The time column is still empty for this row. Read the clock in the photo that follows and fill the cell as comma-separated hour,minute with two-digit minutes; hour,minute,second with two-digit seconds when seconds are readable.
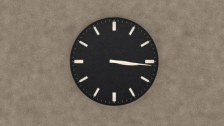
3,16
